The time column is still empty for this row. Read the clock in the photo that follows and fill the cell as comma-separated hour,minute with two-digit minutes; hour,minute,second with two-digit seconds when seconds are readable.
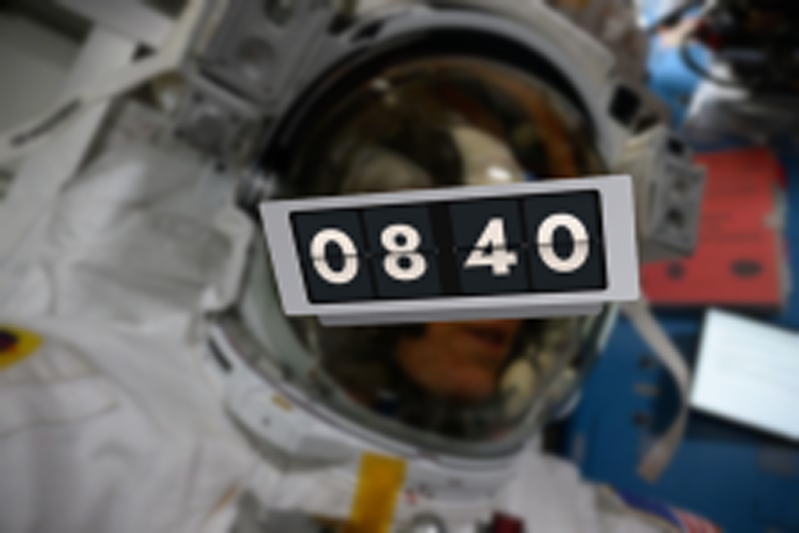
8,40
